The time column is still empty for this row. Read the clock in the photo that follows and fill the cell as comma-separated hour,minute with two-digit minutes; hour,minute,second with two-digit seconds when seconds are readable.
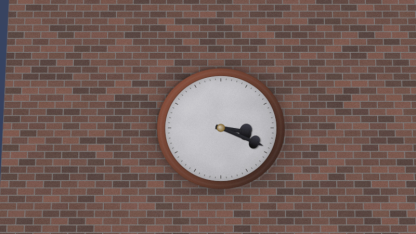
3,19
